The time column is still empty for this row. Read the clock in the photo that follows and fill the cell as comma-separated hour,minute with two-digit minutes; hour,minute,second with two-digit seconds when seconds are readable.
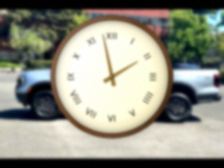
1,58
